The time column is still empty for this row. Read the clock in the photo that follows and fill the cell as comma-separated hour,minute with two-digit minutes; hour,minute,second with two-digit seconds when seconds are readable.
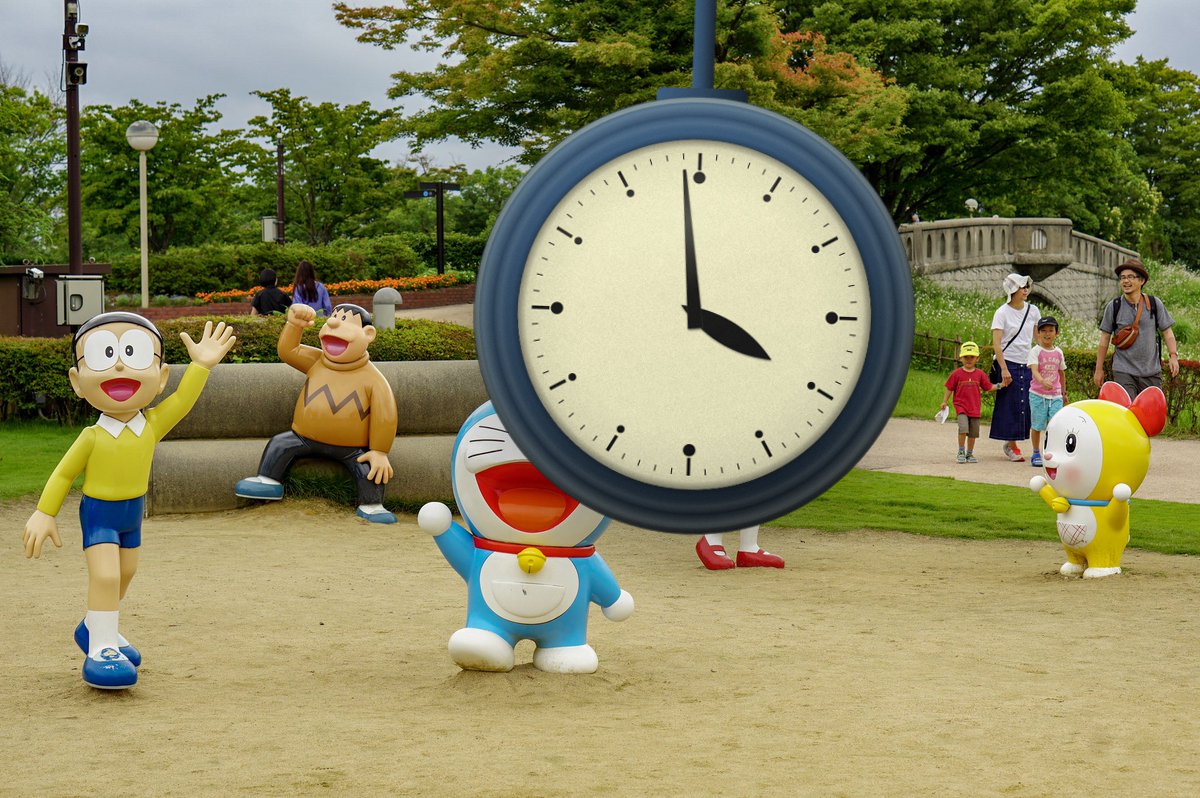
3,59
